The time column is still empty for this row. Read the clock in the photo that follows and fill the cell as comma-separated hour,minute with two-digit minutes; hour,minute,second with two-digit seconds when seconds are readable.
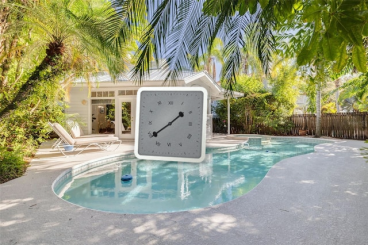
1,39
